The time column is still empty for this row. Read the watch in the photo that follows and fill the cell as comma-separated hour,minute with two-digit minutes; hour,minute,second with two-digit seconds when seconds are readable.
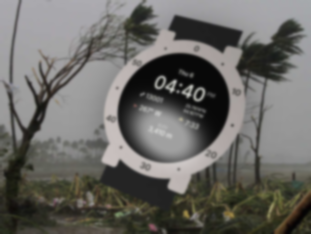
4,40
